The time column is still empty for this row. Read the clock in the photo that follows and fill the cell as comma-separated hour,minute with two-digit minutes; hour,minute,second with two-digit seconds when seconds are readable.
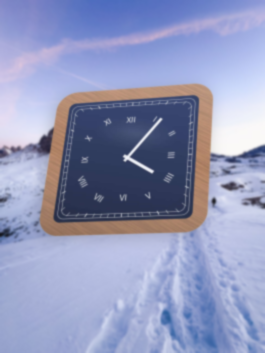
4,06
